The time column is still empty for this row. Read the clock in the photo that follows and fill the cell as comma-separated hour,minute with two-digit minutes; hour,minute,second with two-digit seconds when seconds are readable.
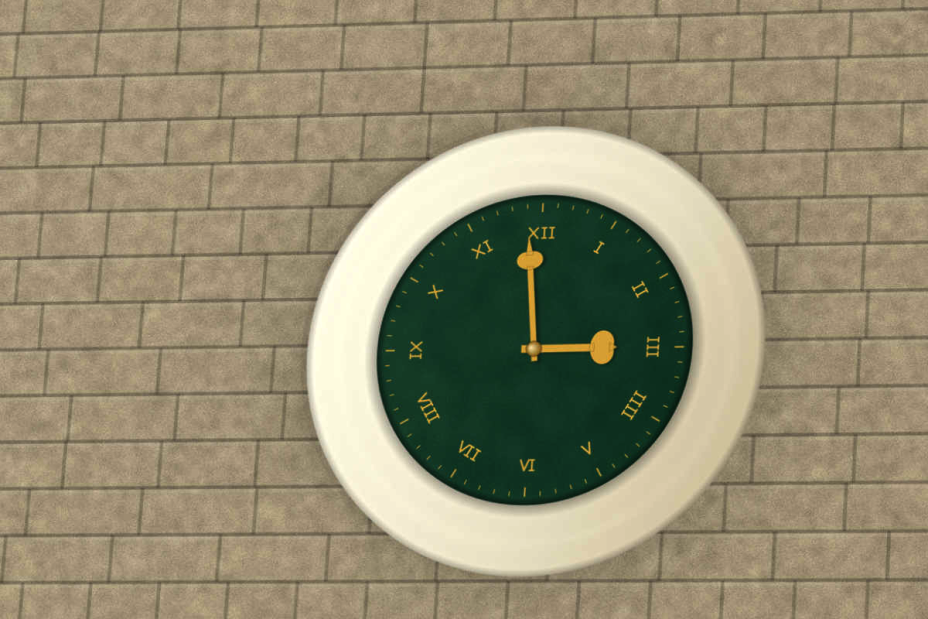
2,59
